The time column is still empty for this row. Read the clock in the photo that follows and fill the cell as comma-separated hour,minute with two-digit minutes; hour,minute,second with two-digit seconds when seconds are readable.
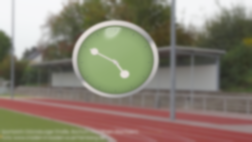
4,50
